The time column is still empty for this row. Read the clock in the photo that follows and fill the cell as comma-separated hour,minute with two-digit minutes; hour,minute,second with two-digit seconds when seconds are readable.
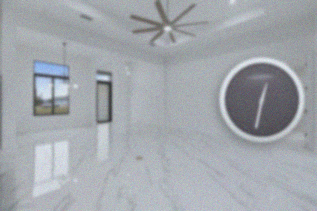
12,32
